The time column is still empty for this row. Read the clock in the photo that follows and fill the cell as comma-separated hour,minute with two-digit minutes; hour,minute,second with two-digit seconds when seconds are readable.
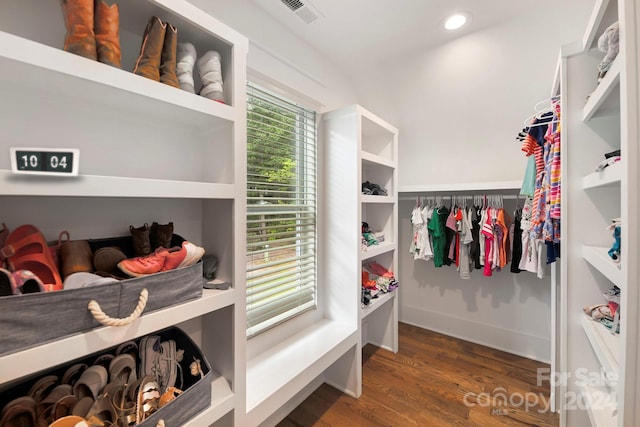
10,04
